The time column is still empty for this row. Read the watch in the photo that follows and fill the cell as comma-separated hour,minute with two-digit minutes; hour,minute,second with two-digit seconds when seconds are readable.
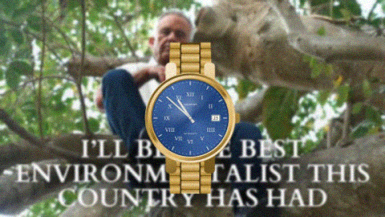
10,52
